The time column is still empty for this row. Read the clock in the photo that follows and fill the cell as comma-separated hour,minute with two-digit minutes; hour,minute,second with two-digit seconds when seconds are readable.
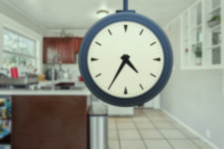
4,35
